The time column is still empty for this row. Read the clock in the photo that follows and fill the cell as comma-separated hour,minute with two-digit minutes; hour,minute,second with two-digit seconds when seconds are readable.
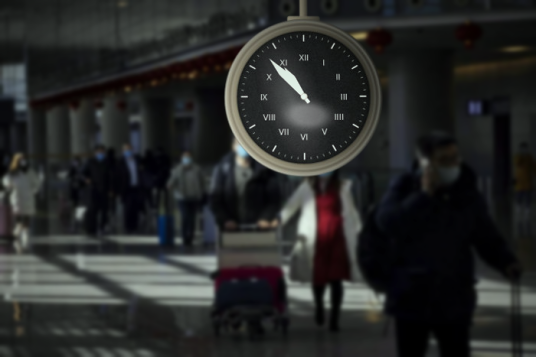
10,53
